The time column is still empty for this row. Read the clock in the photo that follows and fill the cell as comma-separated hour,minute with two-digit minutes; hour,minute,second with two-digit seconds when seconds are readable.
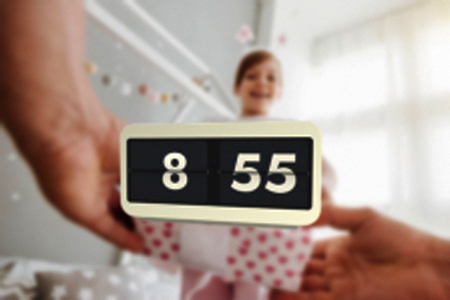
8,55
